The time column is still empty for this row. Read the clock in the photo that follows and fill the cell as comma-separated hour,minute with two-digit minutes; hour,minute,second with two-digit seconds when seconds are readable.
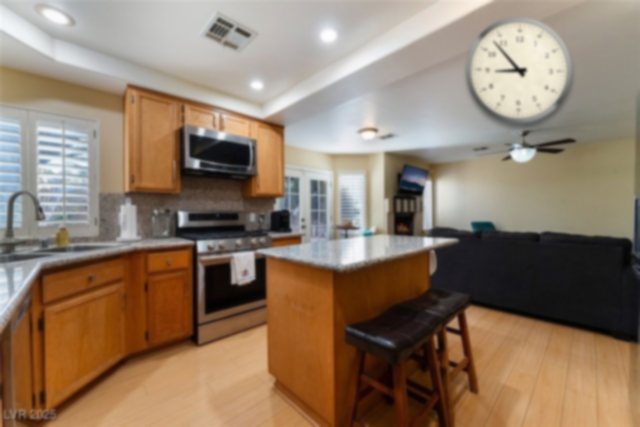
8,53
